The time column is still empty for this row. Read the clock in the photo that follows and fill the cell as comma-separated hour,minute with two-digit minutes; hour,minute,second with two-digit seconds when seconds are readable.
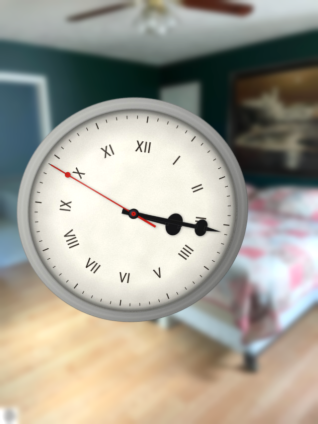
3,15,49
